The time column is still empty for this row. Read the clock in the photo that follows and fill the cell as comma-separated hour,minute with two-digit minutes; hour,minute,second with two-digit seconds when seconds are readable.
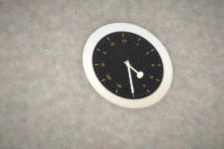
4,30
